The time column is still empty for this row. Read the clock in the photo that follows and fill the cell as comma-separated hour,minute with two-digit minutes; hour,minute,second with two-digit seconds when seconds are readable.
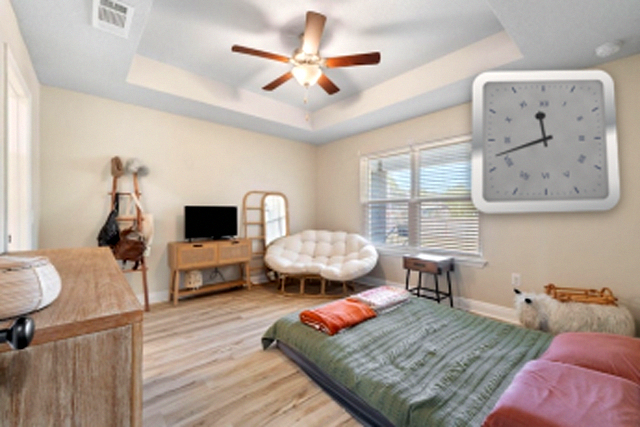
11,42
